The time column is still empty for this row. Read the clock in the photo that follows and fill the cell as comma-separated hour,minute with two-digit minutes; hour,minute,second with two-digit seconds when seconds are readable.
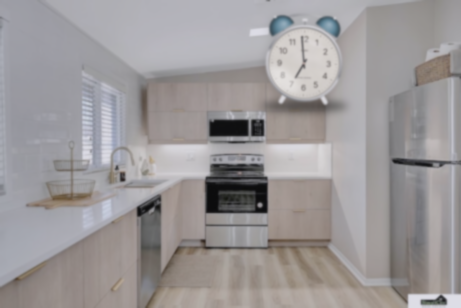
6,59
